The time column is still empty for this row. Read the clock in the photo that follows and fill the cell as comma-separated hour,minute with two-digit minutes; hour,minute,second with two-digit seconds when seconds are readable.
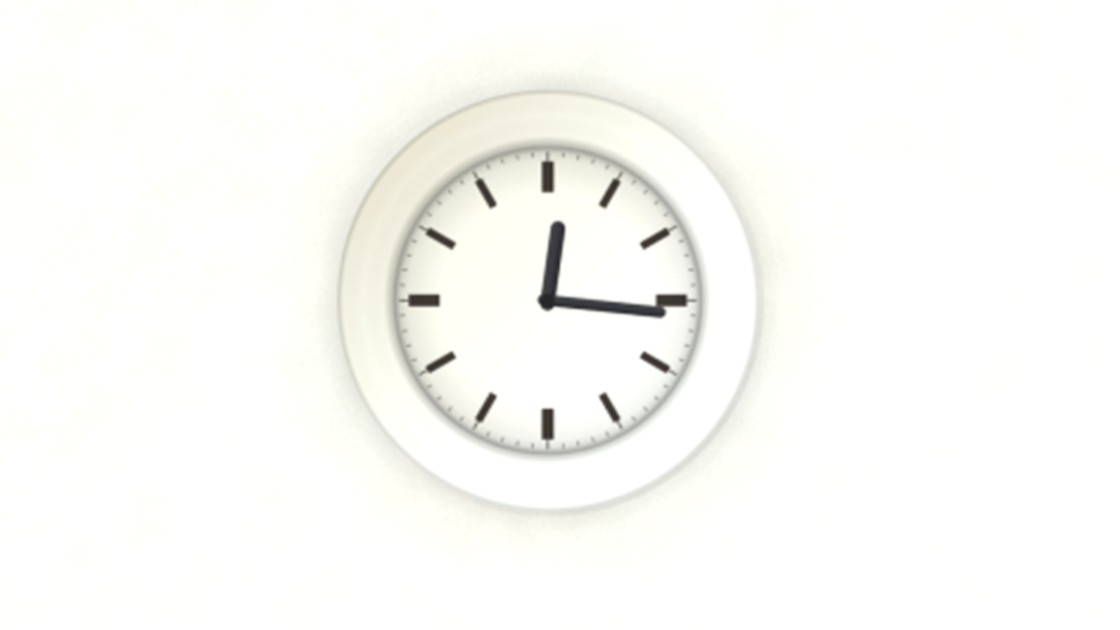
12,16
